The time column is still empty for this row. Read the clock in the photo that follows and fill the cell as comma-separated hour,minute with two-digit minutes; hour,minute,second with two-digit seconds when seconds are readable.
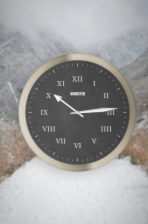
10,14
